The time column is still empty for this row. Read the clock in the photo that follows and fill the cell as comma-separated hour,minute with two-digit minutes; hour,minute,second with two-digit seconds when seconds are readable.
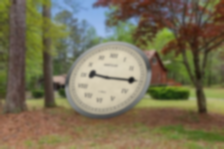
9,15
